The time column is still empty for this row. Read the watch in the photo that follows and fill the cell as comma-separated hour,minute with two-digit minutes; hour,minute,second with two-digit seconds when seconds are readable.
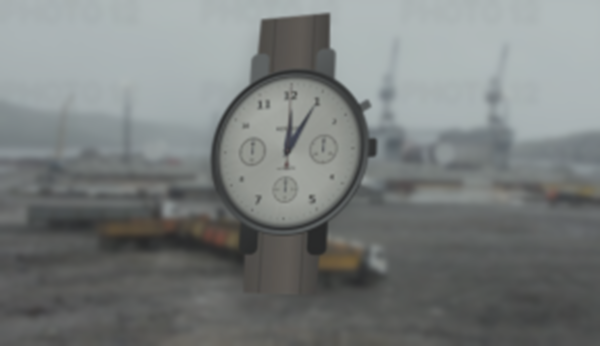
12,05
